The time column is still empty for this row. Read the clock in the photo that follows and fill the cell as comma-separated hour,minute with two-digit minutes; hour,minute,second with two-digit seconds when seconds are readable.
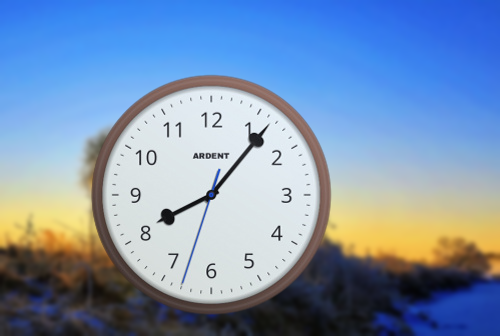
8,06,33
